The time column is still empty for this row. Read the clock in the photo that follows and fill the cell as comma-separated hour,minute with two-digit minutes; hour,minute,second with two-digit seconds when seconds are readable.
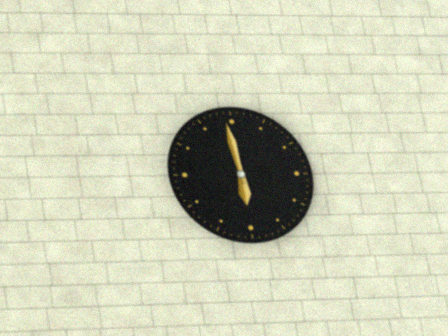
5,59
